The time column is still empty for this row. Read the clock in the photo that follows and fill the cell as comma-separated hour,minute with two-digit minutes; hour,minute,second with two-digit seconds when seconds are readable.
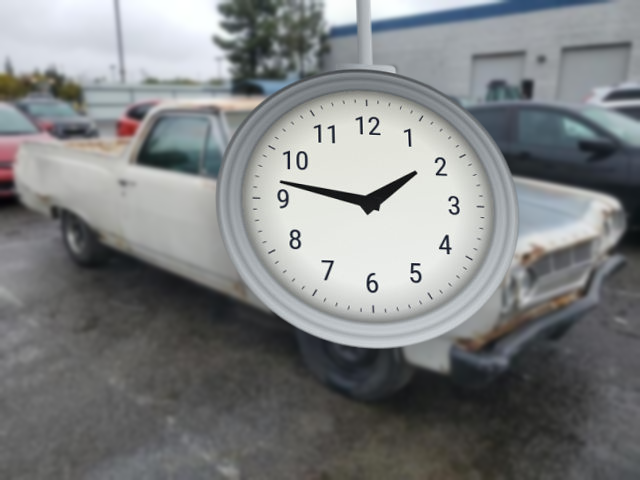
1,47
